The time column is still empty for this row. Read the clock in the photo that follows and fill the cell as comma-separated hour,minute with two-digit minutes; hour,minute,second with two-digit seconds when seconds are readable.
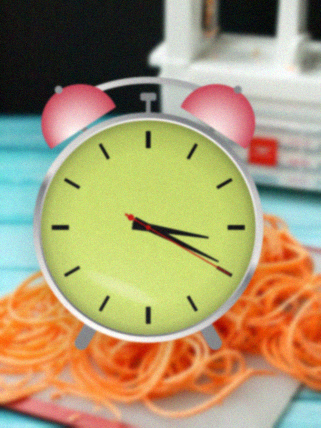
3,19,20
